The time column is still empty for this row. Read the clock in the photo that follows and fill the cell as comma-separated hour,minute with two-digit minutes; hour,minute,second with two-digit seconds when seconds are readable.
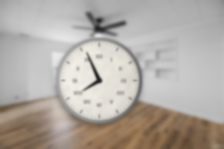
7,56
